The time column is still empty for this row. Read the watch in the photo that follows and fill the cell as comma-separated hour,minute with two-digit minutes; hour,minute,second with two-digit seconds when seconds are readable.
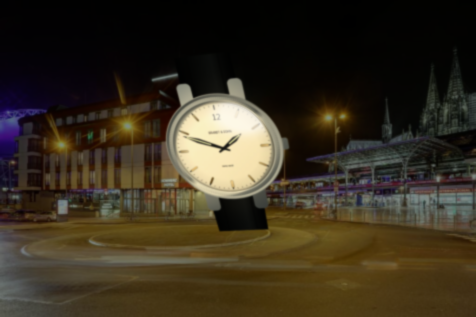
1,49
